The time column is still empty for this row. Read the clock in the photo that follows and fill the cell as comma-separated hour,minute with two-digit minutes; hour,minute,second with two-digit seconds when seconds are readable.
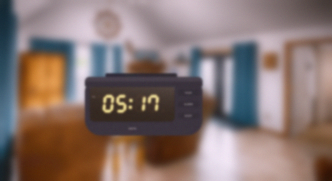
5,17
